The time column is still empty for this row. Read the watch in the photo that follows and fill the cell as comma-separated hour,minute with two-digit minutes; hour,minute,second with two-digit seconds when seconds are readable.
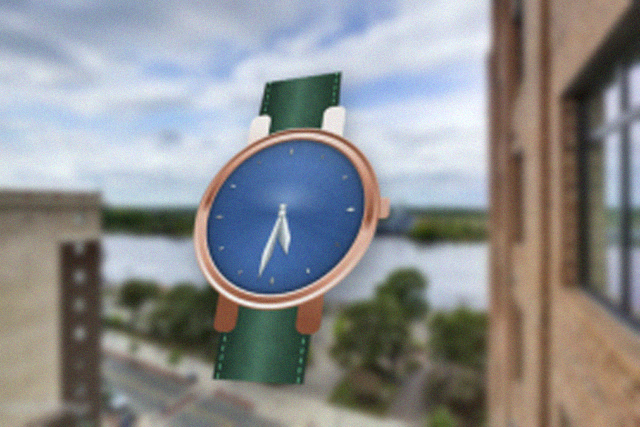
5,32
